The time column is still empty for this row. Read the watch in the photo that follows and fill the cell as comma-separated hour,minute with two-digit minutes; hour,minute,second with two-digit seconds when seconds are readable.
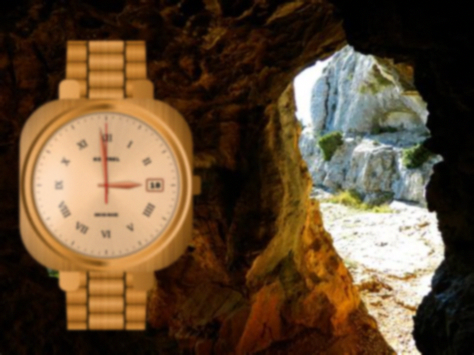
2,59,00
